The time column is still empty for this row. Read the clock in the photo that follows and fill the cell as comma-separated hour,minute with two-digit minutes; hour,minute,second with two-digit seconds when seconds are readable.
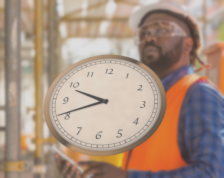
9,41
